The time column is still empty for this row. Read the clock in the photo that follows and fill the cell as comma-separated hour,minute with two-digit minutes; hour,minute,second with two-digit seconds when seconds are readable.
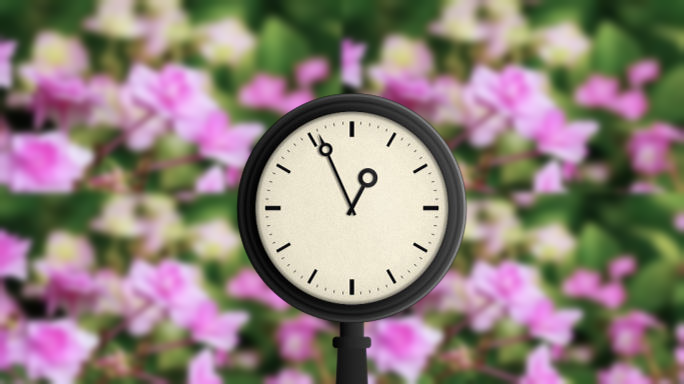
12,56
